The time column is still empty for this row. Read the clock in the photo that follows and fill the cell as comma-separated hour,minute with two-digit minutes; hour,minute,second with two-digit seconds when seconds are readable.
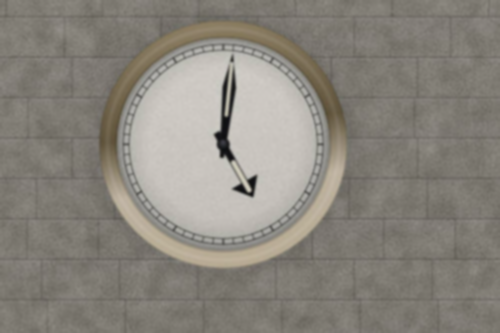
5,01
